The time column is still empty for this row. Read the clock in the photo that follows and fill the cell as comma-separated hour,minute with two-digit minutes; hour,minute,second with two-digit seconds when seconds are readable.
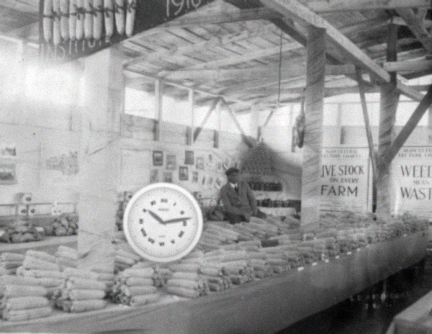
10,13
